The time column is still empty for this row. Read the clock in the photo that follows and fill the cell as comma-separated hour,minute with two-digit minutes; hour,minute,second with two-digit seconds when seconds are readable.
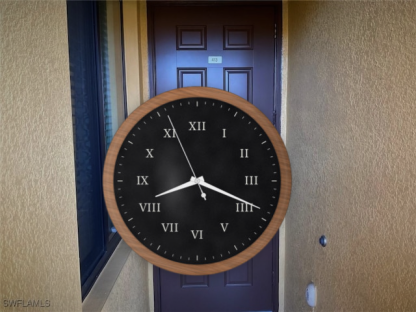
8,18,56
